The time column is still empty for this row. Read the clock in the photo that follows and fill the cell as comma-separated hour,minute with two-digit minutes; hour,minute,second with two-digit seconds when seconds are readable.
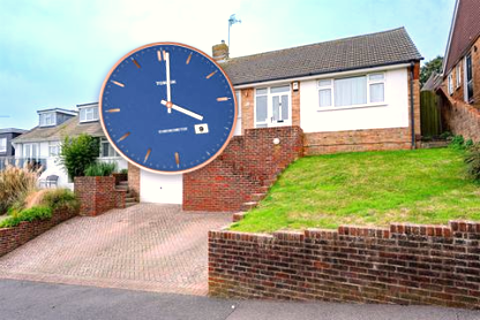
4,01
